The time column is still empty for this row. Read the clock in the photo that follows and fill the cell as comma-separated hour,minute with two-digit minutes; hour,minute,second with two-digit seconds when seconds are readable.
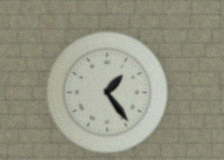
1,24
